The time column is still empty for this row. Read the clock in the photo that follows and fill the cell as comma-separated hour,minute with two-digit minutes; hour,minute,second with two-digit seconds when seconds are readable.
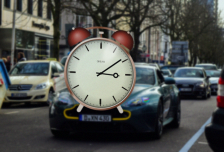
3,09
